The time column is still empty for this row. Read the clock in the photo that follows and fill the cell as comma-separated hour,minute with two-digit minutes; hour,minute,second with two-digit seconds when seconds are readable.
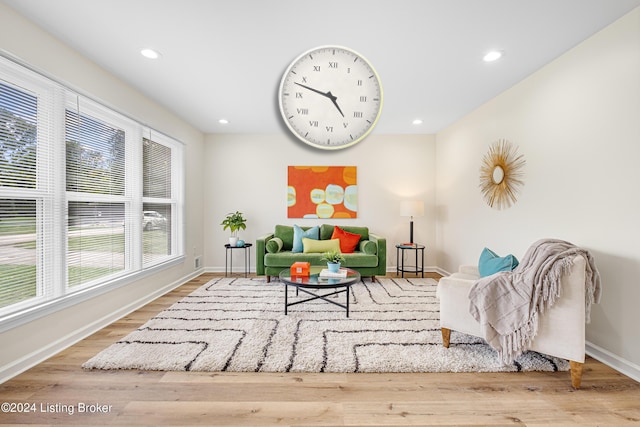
4,48
